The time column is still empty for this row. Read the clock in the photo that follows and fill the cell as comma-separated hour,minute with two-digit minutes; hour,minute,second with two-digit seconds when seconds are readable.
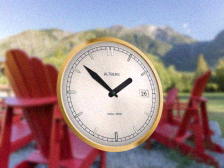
1,52
